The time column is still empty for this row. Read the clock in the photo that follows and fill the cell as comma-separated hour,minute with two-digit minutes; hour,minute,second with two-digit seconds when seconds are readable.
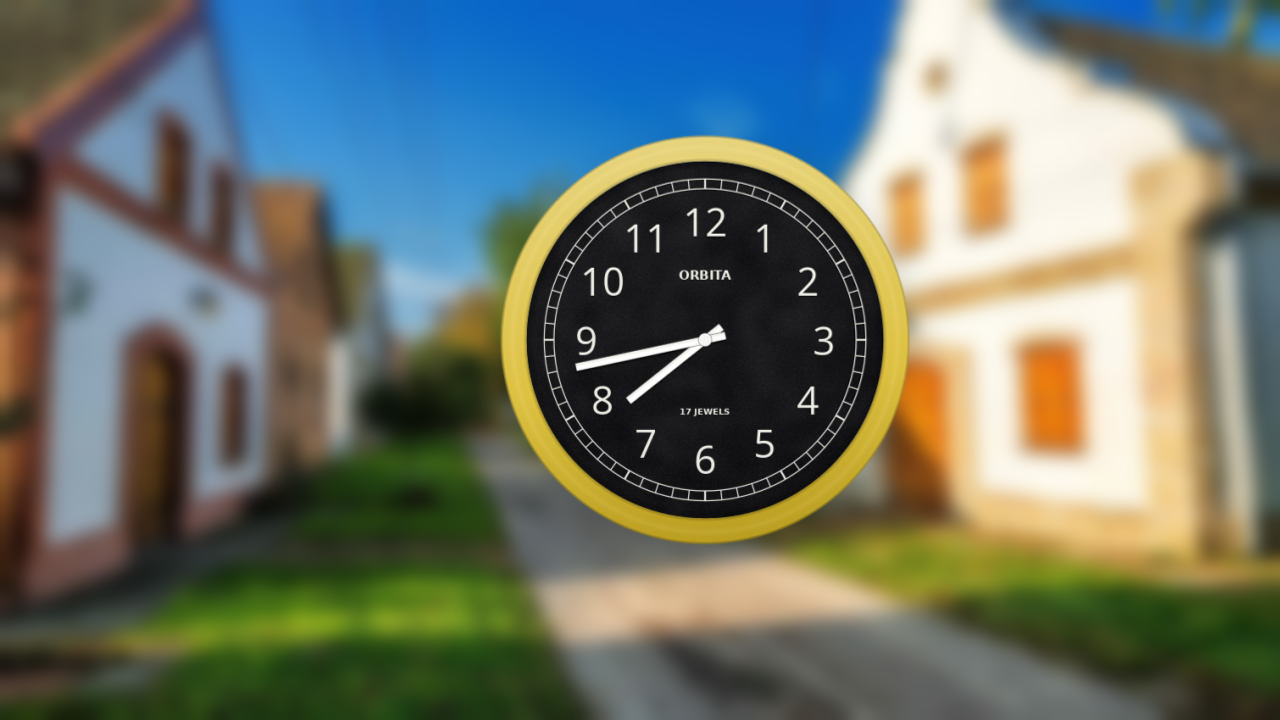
7,43
